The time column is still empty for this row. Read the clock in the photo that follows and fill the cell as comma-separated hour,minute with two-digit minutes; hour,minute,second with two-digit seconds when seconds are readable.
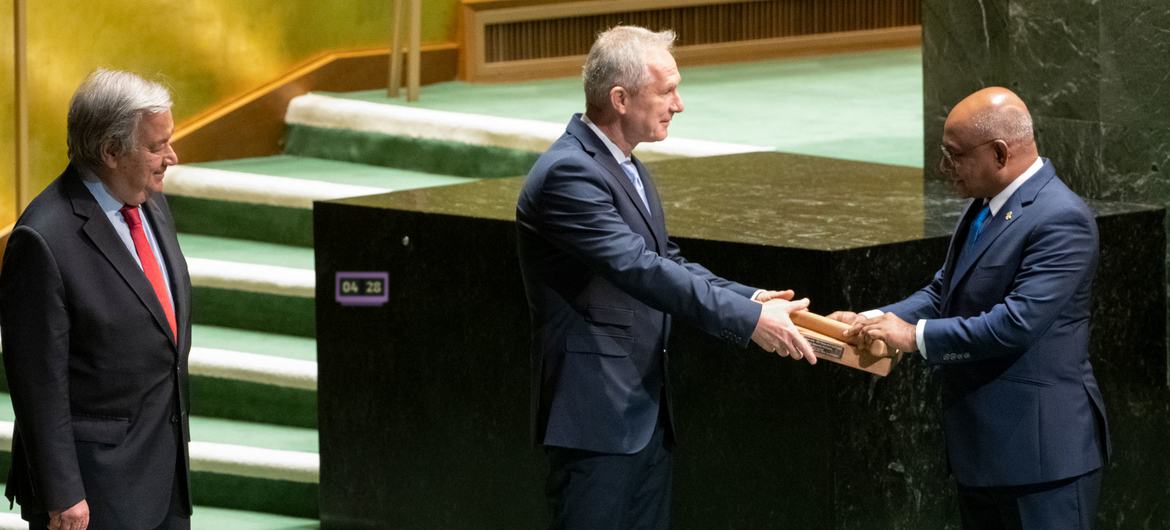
4,28
